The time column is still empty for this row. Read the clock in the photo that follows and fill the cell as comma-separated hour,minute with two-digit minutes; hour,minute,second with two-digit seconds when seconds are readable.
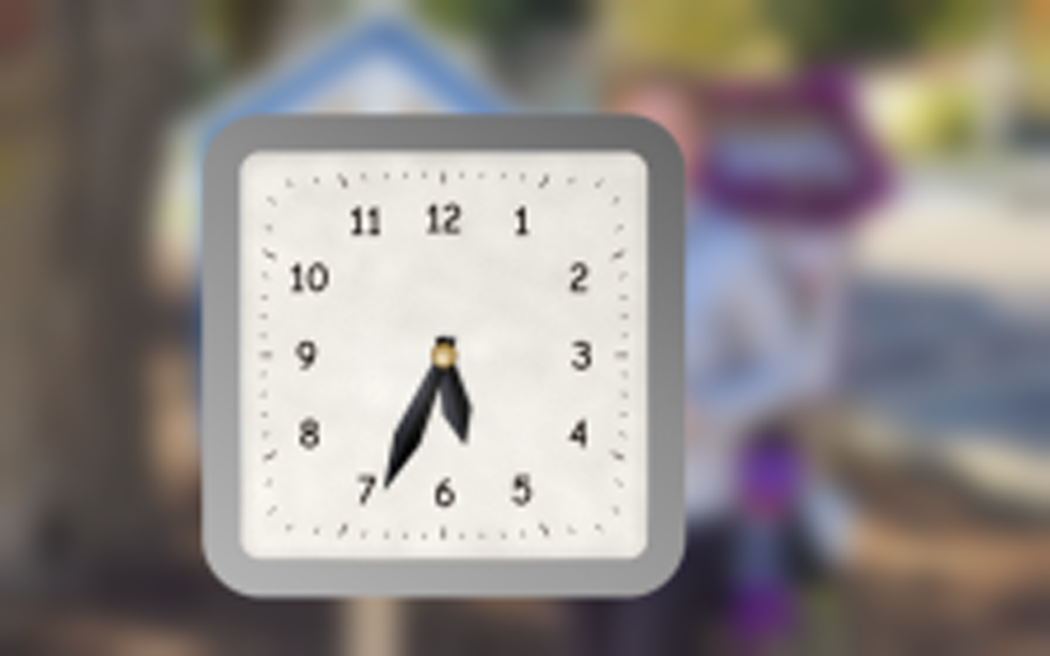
5,34
